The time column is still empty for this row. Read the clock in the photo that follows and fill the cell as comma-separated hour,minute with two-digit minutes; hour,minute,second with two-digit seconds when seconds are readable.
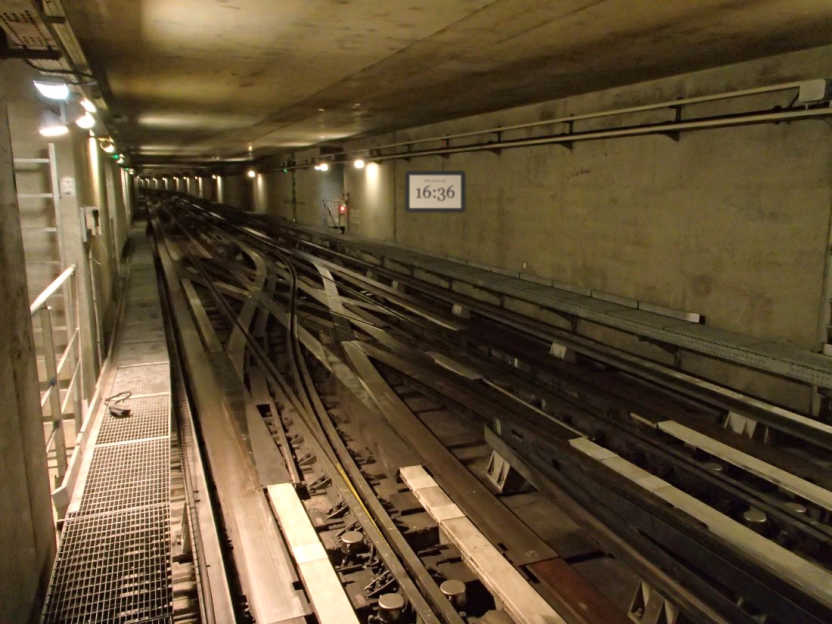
16,36
